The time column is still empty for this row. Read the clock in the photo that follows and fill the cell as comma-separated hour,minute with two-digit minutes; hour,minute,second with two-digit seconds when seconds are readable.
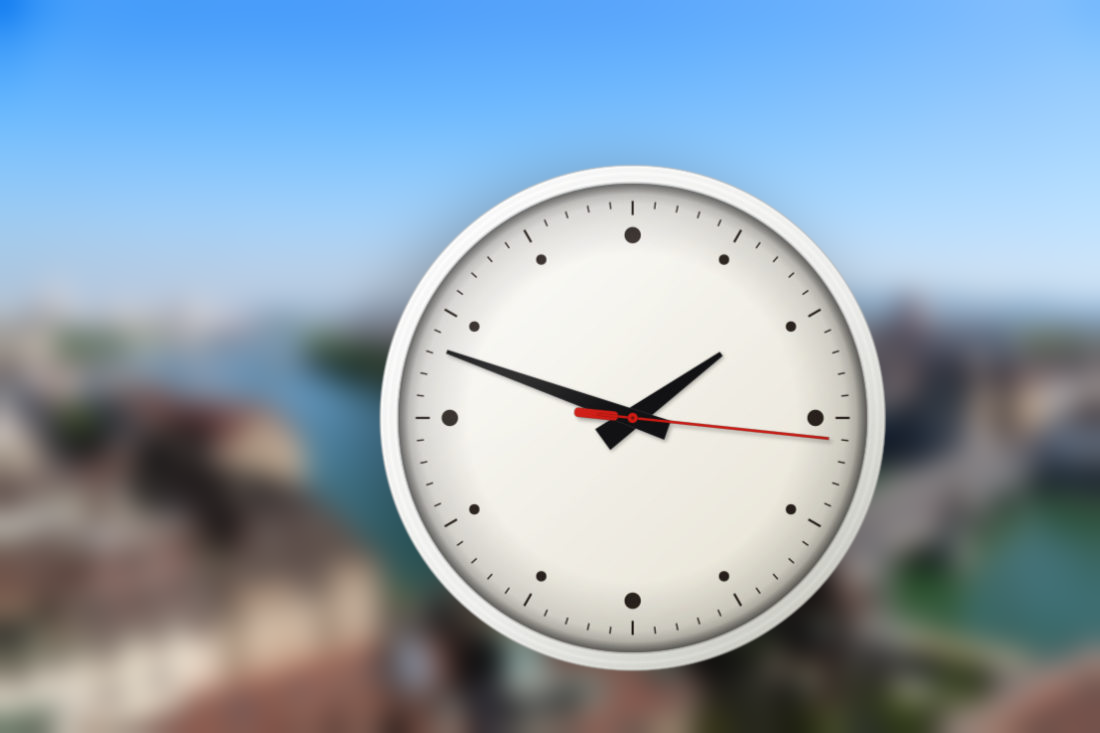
1,48,16
